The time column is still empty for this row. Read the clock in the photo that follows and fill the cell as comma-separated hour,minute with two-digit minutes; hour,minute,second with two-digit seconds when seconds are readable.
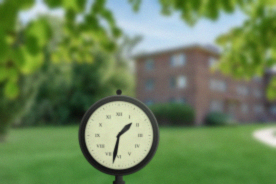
1,32
